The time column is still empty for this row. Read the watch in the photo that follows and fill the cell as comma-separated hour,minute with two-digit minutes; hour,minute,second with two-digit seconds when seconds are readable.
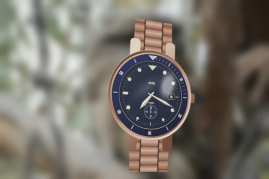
7,19
